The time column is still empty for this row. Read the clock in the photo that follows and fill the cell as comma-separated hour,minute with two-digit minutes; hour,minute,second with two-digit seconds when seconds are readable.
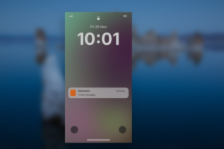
10,01
